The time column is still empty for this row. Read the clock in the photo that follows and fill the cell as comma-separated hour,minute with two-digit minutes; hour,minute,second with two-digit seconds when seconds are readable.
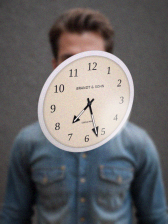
7,27
